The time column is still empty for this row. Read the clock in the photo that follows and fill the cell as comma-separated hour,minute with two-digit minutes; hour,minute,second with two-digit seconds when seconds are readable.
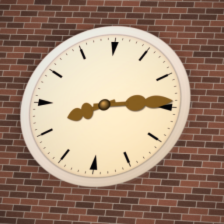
8,14
